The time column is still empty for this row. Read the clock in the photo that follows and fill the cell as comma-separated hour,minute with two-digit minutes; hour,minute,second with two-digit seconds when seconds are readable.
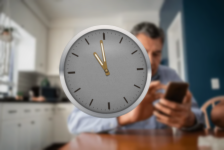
10,59
